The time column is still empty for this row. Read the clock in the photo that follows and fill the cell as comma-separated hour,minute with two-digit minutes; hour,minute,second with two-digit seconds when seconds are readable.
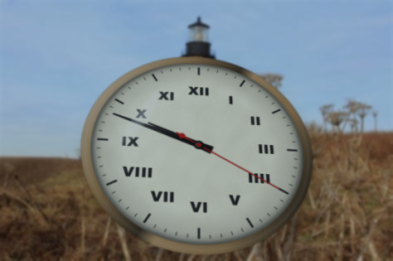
9,48,20
